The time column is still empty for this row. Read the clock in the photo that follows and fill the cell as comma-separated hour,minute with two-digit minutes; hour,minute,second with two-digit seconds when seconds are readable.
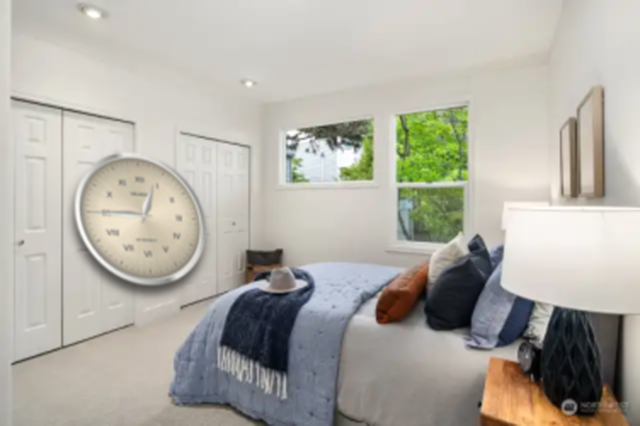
12,45
